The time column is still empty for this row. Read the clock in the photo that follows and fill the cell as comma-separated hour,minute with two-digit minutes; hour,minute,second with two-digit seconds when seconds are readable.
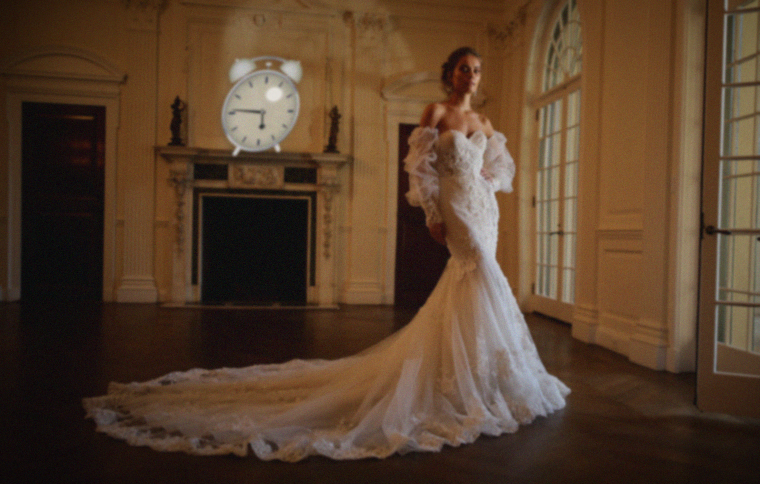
5,46
